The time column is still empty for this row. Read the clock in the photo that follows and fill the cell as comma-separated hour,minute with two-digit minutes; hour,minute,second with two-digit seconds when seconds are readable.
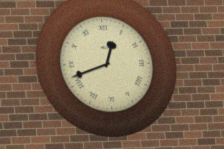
12,42
